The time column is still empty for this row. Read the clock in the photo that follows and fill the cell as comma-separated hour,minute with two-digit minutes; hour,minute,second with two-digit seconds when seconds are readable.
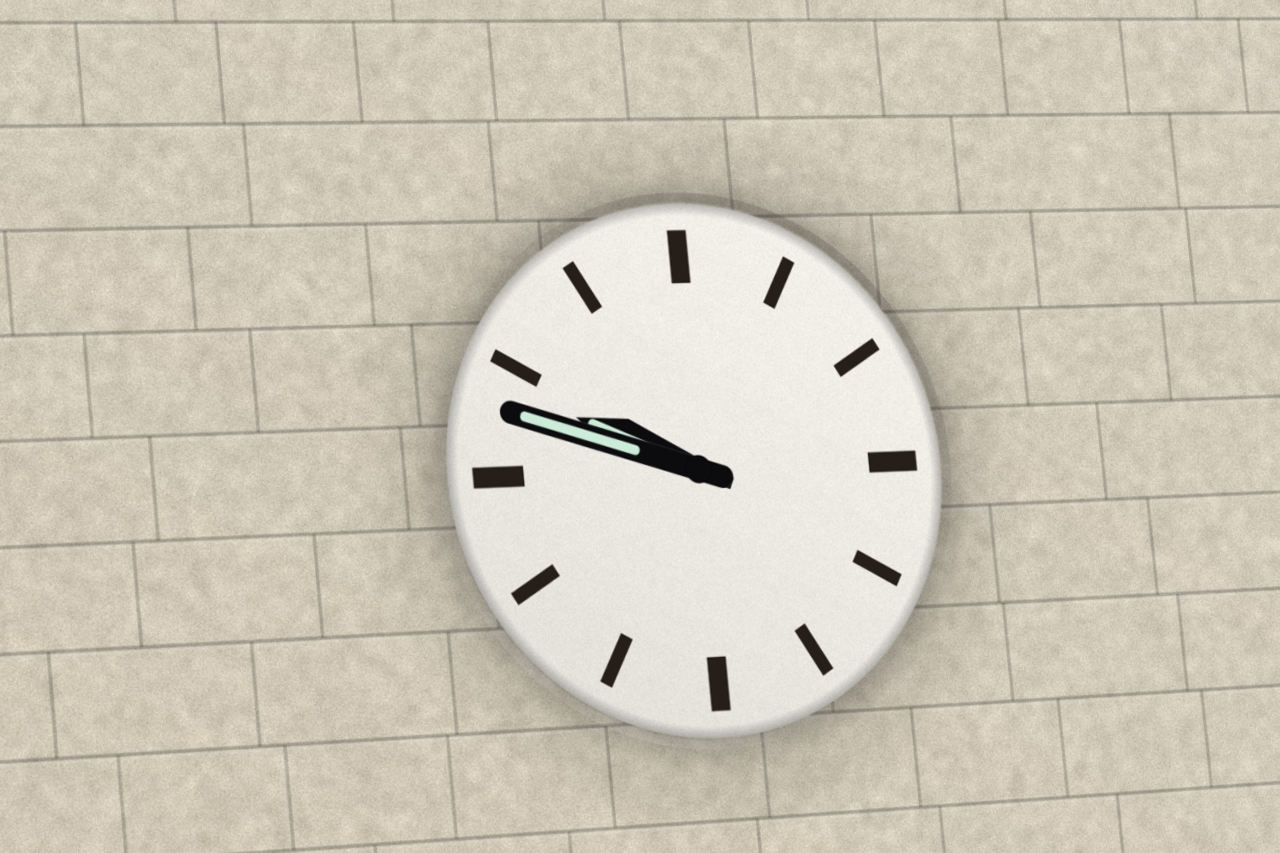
9,48
